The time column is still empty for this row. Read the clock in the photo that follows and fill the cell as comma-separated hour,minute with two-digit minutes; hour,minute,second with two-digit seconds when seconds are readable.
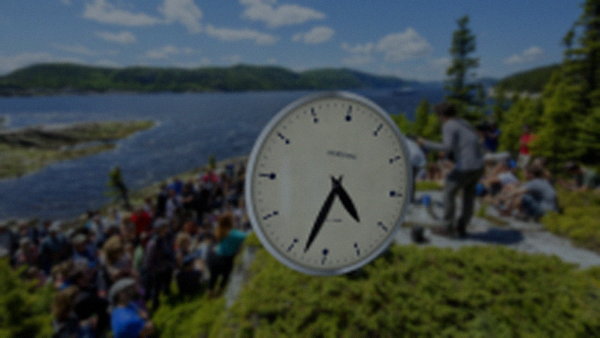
4,33
